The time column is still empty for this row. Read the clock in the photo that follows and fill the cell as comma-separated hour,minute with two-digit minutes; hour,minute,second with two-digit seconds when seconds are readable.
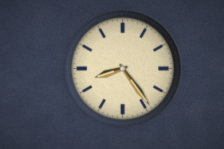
8,24
